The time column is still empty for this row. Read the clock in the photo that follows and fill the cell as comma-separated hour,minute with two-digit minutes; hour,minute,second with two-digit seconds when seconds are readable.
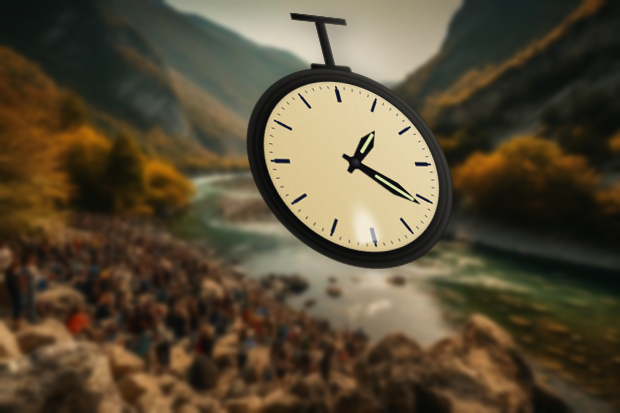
1,21
